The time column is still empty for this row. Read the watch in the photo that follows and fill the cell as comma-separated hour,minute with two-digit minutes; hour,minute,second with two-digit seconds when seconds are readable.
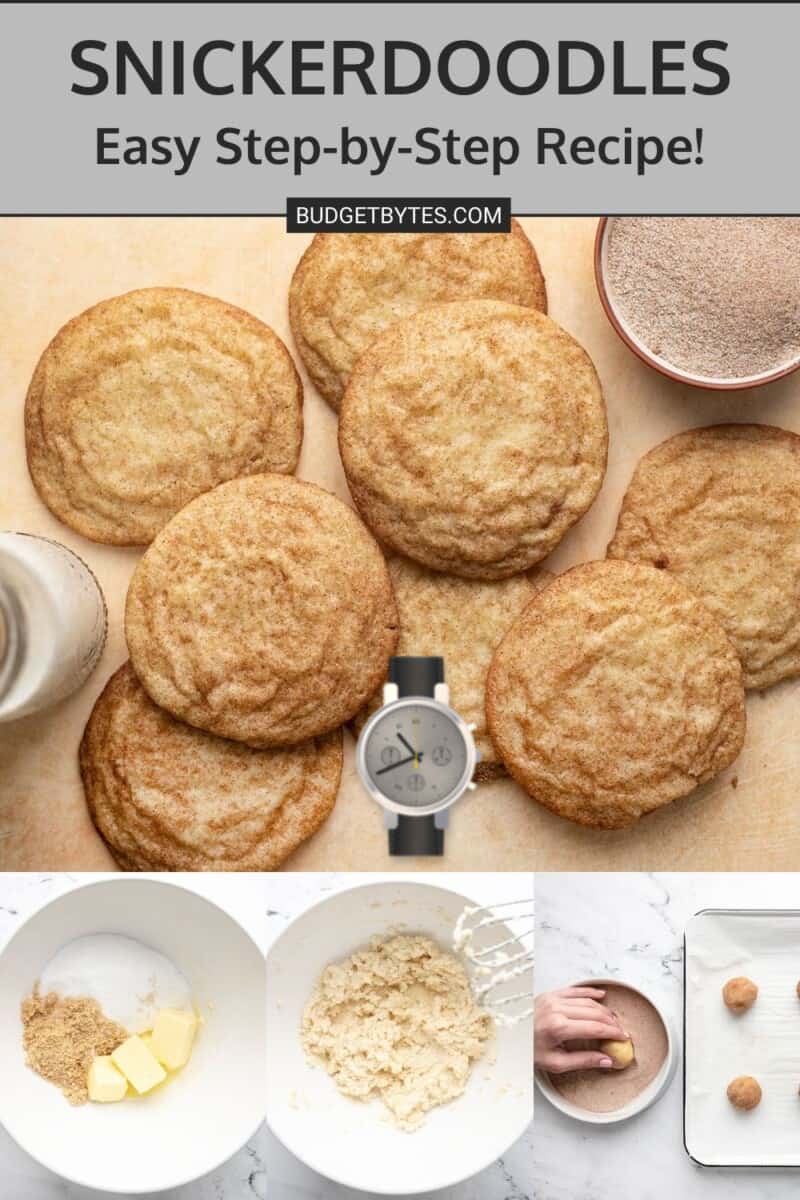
10,41
